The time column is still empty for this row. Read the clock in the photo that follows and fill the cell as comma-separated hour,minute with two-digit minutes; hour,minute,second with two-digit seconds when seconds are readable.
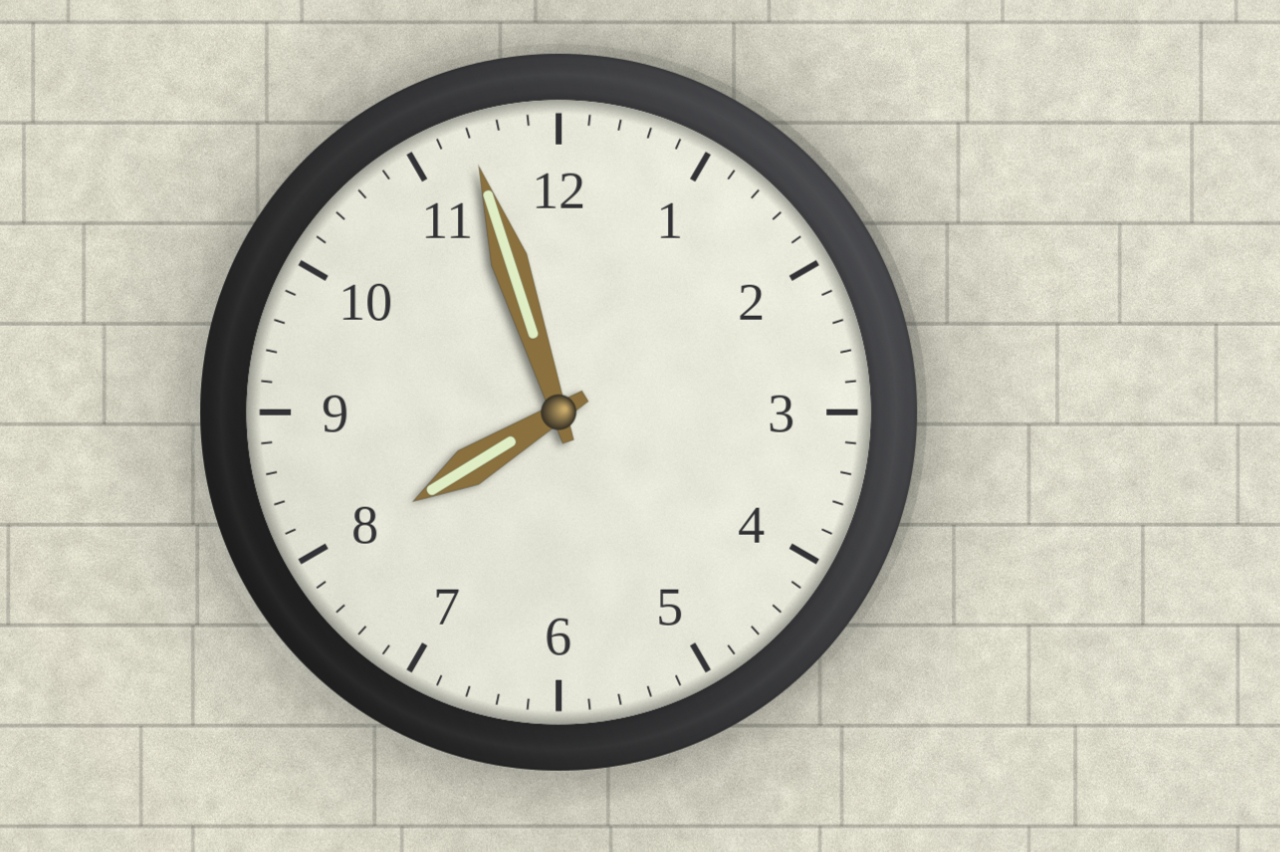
7,57
